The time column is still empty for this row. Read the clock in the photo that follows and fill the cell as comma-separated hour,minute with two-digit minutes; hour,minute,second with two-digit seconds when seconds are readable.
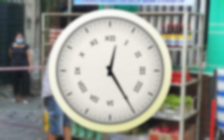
12,25
